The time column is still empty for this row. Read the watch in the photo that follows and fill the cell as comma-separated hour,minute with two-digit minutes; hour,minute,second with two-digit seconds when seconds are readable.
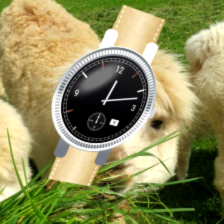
12,12
